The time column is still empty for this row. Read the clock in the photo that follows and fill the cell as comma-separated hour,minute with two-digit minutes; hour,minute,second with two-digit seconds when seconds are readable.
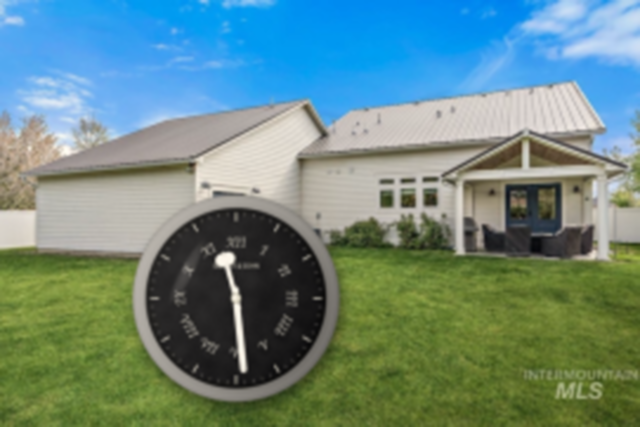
11,29
